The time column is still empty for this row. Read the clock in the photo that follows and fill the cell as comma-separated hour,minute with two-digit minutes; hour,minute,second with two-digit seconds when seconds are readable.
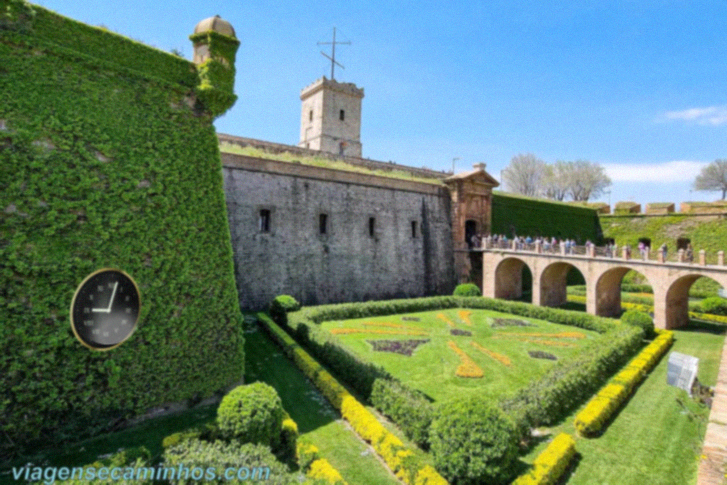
9,02
